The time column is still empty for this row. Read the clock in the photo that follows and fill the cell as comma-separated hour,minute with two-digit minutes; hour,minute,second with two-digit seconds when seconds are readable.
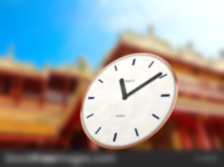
11,09
